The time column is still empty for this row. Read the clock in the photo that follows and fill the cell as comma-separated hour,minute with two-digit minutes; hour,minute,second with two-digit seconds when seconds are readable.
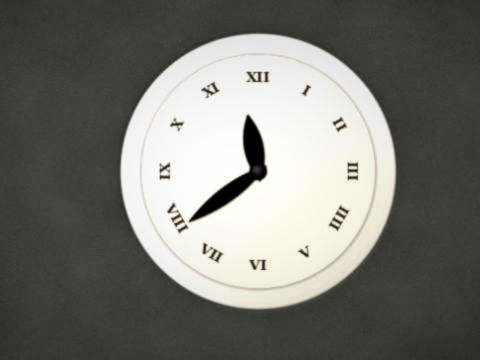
11,39
